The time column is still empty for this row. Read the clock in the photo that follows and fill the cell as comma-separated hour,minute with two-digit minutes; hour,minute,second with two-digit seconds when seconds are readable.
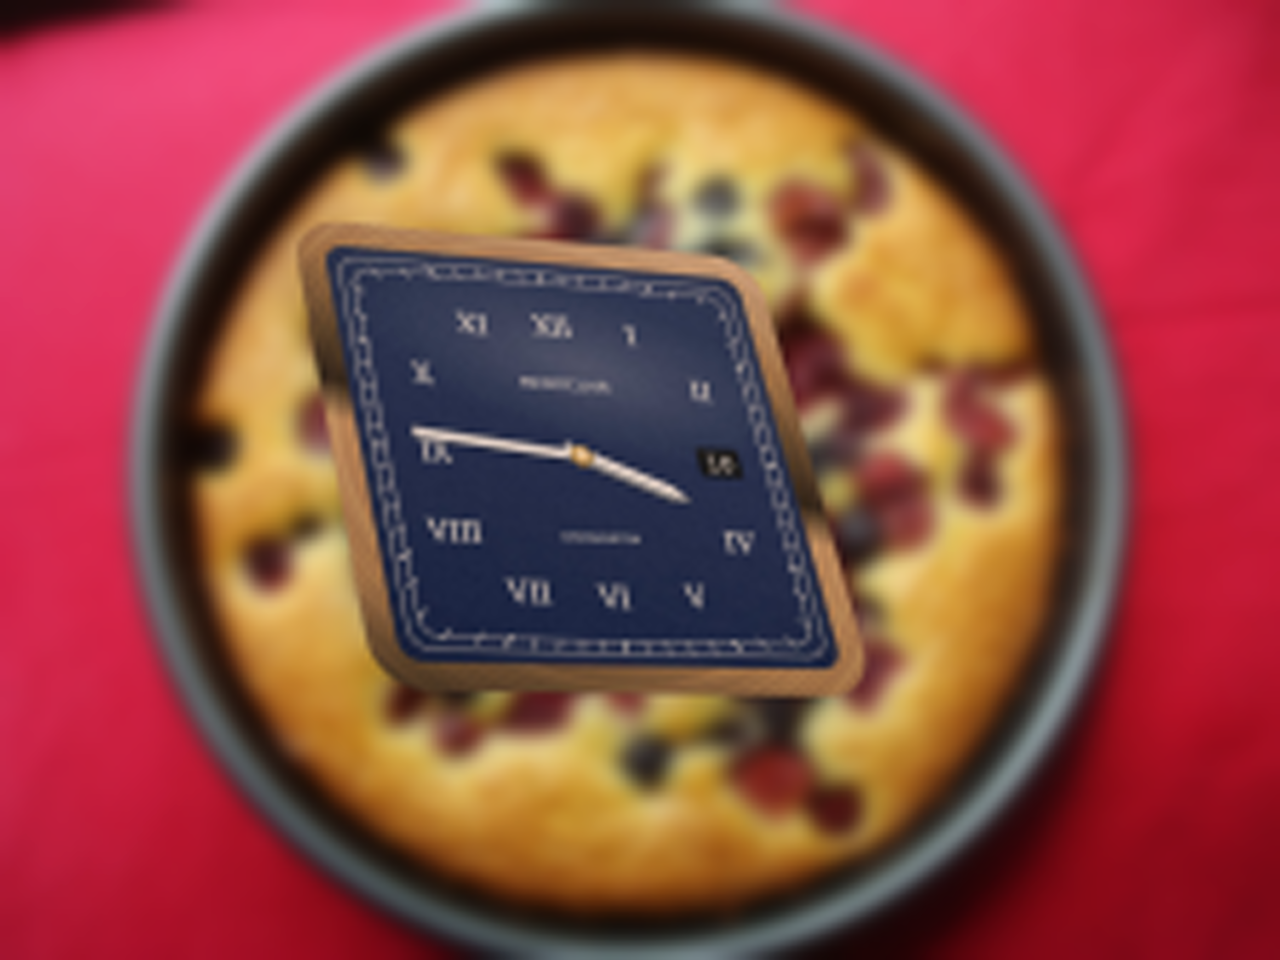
3,46
